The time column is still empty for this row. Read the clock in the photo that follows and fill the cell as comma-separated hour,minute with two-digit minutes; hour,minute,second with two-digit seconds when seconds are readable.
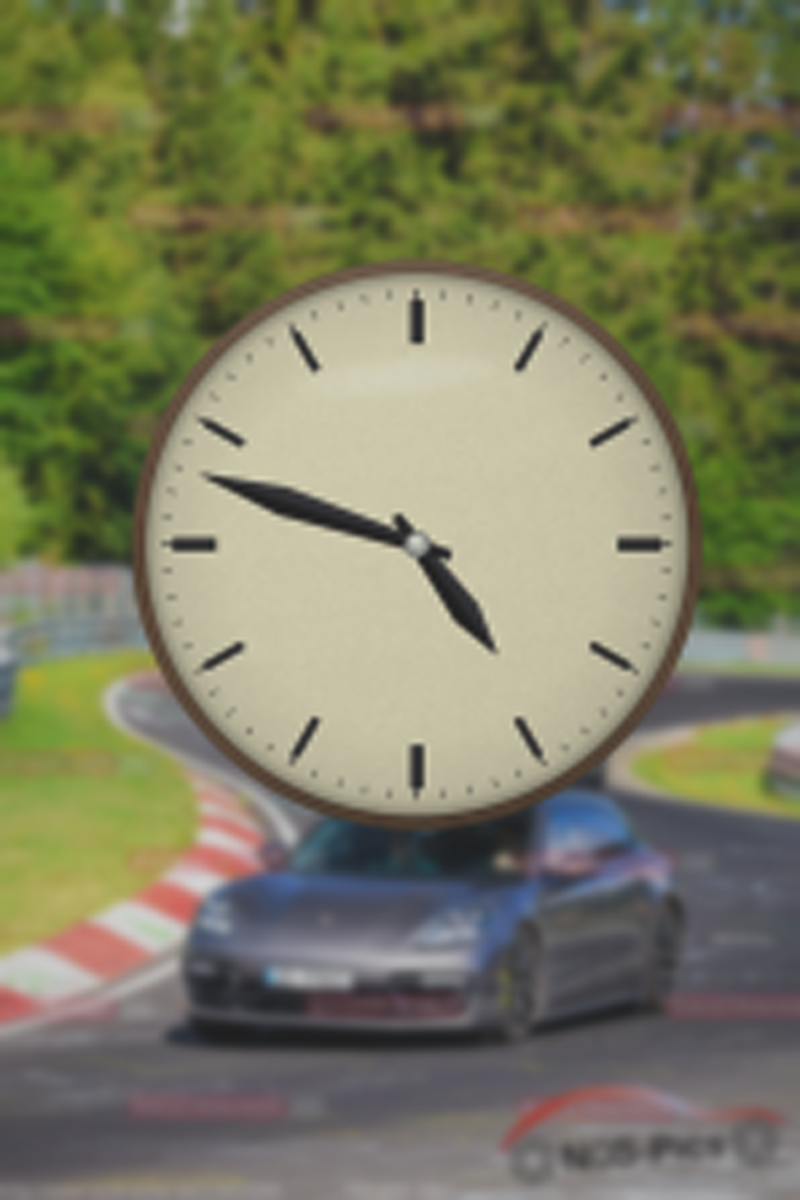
4,48
